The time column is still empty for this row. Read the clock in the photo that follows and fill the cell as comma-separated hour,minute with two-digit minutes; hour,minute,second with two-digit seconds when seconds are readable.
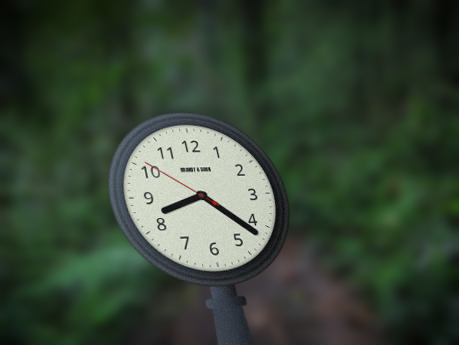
8,21,51
